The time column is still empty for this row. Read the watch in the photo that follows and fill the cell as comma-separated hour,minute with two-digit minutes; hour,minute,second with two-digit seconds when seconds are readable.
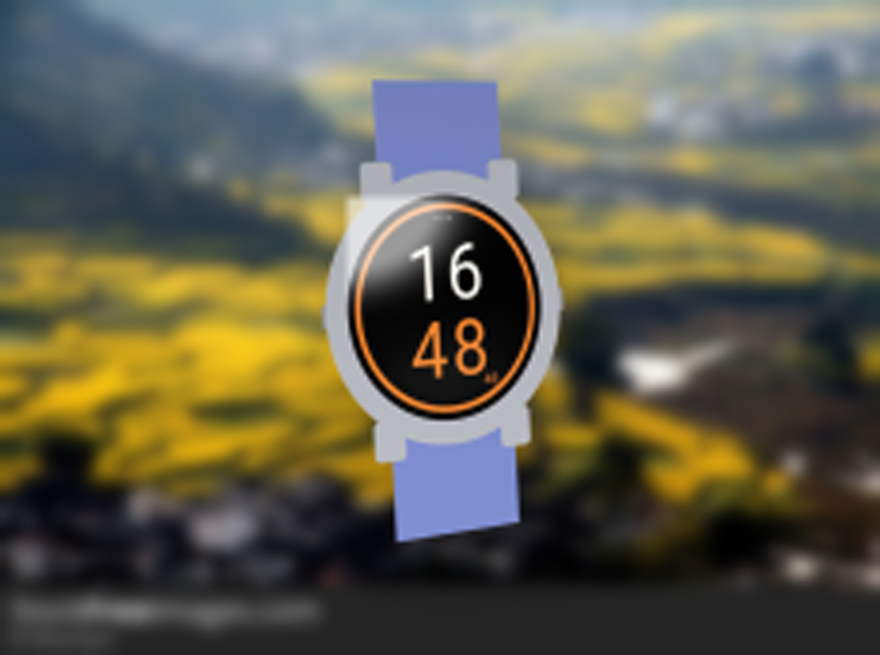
16,48
